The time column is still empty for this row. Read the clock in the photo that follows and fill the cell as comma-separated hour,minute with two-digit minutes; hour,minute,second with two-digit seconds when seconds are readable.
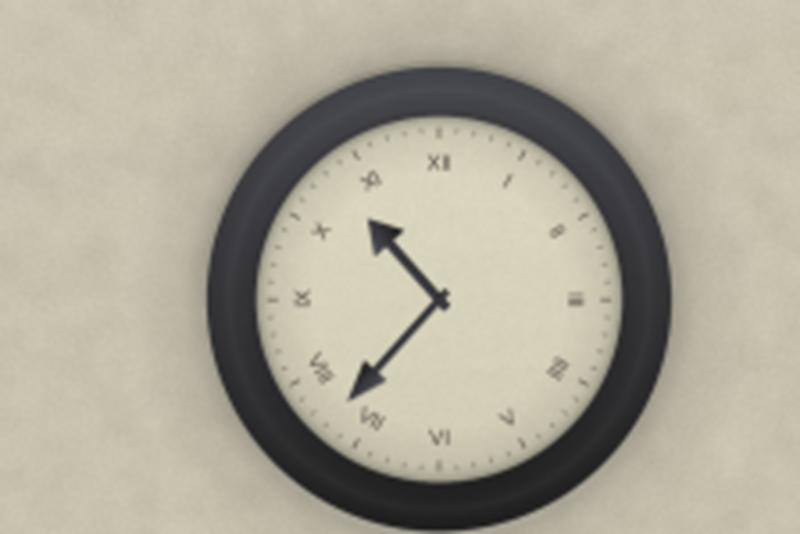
10,37
